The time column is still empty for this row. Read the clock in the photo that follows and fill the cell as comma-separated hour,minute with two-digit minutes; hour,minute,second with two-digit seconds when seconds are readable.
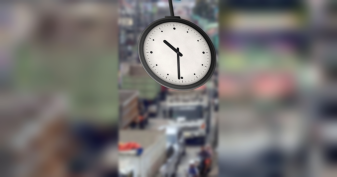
10,31
